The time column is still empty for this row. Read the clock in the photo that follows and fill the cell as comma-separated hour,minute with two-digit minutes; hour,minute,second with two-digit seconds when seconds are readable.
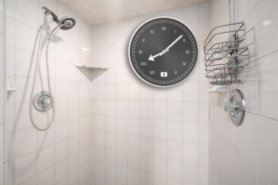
8,08
